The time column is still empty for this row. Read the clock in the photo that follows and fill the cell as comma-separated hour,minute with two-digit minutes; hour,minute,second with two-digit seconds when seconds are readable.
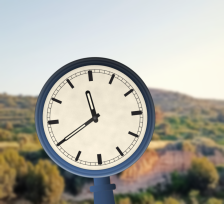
11,40
